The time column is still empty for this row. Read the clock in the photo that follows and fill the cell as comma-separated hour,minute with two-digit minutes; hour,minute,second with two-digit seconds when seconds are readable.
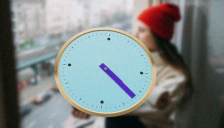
4,22
